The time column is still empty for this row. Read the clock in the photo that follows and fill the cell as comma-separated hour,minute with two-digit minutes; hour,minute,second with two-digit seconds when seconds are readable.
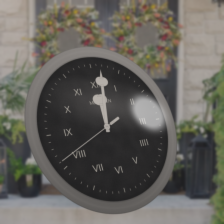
12,01,41
